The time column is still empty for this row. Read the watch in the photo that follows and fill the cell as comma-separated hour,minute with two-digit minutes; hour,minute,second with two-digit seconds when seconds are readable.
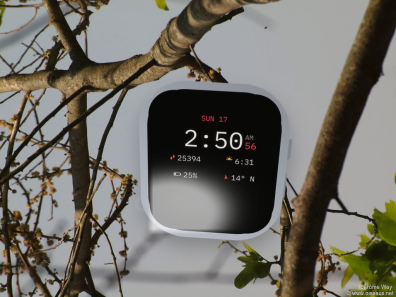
2,50,56
